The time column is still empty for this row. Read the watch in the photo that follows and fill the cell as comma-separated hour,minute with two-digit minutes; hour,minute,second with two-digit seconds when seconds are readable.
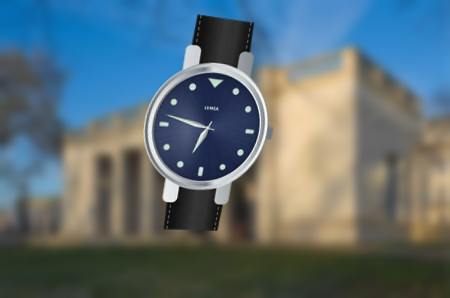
6,47
